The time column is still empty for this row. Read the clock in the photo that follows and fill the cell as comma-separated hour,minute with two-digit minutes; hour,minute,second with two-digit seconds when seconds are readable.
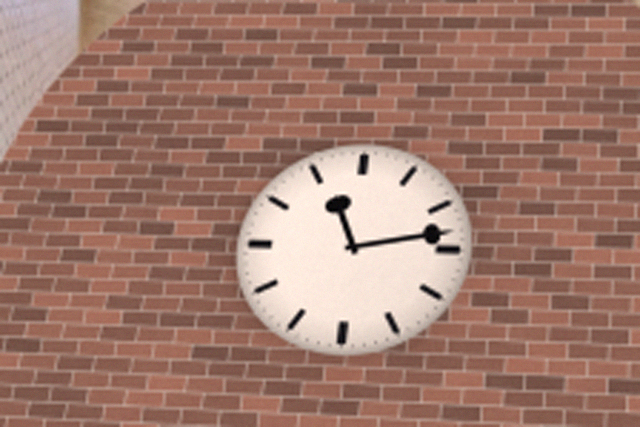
11,13
